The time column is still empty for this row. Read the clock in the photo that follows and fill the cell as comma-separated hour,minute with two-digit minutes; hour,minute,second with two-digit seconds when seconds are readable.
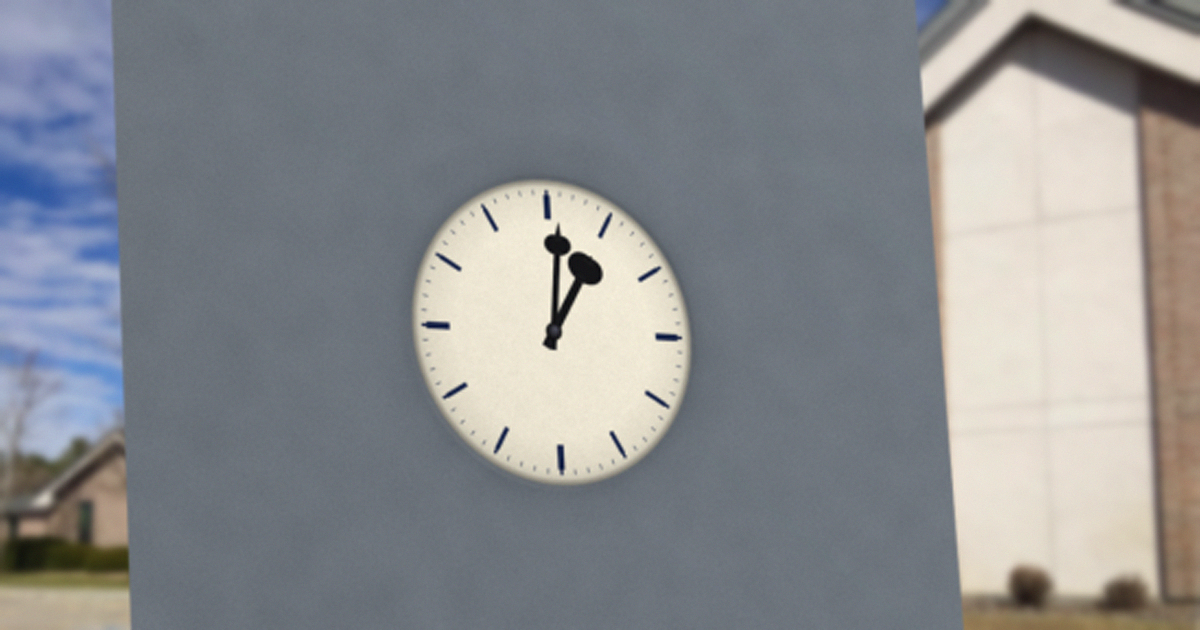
1,01
